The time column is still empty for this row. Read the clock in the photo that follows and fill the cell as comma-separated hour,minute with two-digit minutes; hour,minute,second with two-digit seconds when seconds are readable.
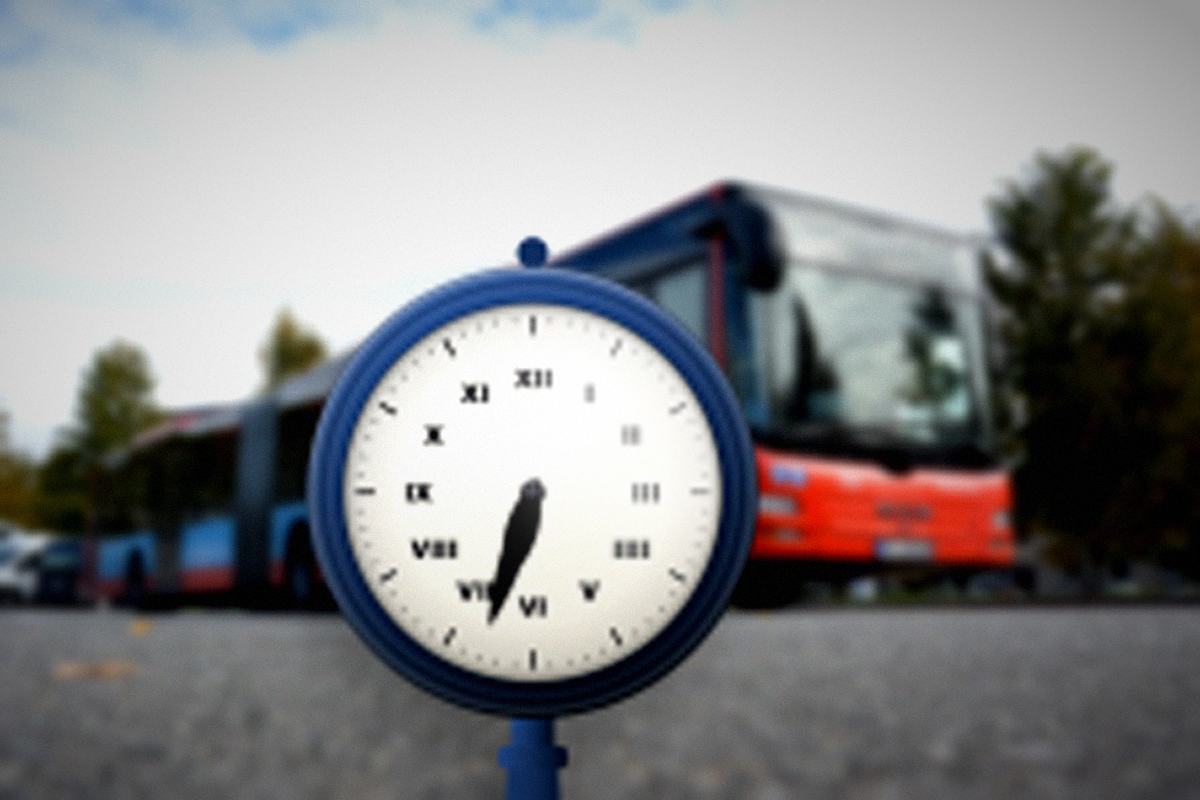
6,33
